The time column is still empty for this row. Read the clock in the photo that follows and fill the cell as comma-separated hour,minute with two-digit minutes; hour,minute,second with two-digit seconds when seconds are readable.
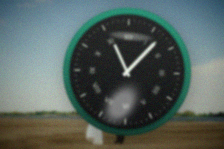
11,07
